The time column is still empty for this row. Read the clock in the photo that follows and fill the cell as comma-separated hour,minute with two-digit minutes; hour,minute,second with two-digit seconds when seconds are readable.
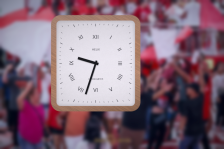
9,33
